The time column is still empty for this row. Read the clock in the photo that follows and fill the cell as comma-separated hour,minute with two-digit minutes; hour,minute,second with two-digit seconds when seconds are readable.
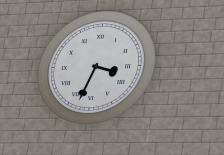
3,33
